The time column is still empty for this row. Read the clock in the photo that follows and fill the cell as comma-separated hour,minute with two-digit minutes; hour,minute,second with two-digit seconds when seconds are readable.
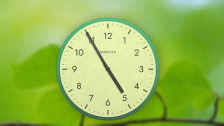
4,55
